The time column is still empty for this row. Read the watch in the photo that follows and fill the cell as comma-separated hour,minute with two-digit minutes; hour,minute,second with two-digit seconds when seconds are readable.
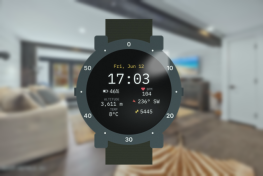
17,03
